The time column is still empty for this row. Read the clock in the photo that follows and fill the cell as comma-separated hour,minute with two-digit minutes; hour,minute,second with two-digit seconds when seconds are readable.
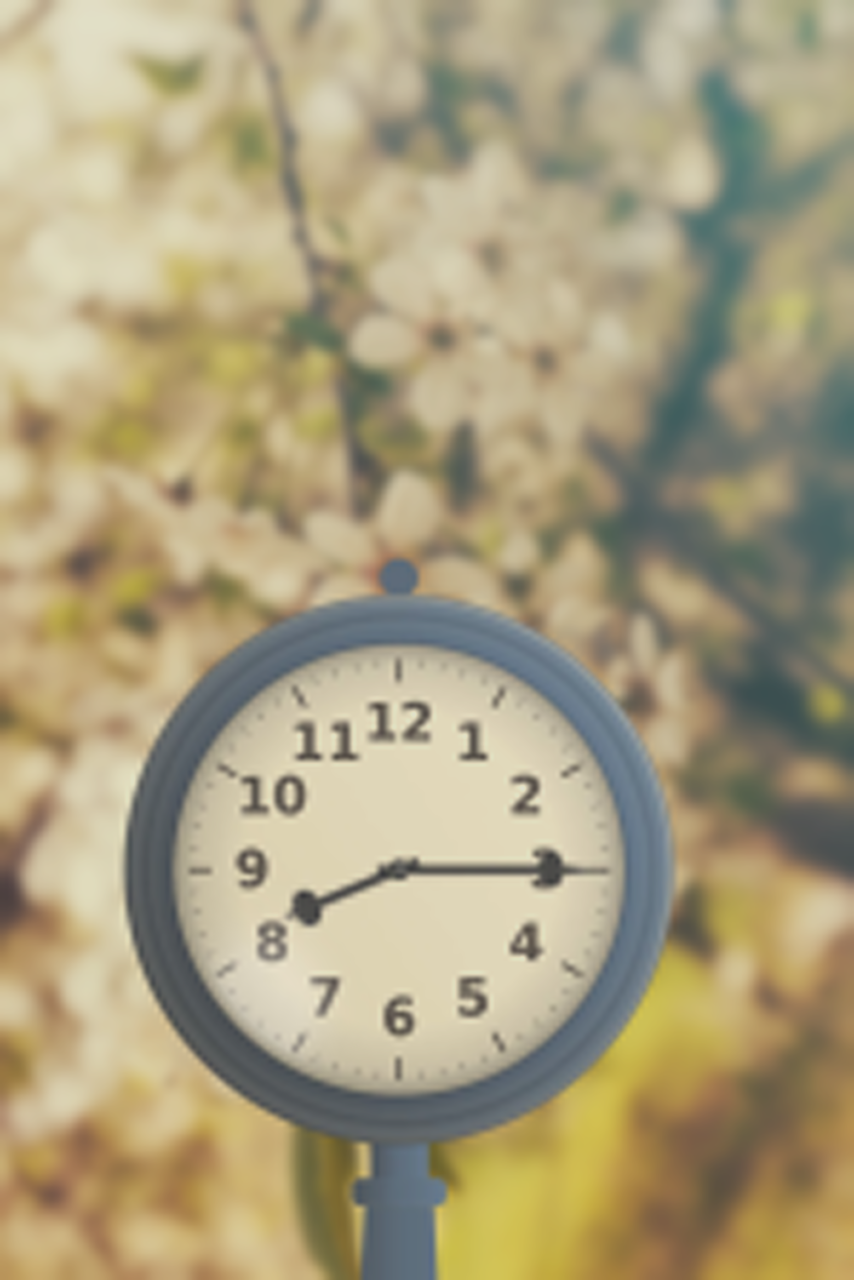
8,15
